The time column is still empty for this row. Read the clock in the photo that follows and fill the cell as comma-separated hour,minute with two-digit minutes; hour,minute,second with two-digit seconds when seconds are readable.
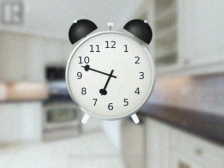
6,48
